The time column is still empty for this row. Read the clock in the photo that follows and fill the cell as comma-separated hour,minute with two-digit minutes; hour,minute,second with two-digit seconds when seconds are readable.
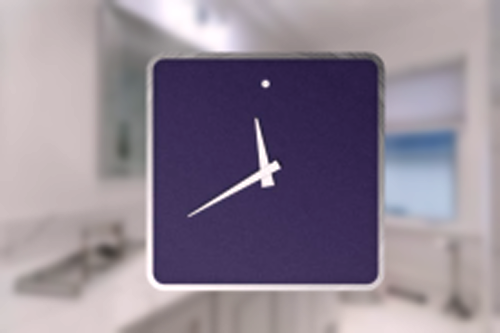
11,40
